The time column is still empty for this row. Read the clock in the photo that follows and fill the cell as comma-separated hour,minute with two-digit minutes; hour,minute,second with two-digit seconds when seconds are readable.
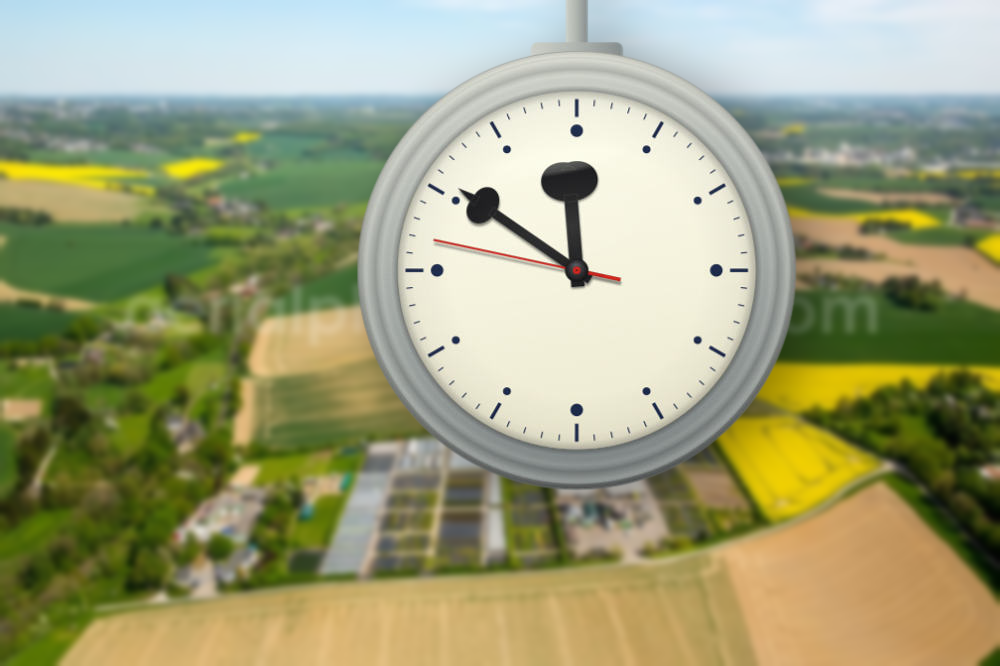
11,50,47
